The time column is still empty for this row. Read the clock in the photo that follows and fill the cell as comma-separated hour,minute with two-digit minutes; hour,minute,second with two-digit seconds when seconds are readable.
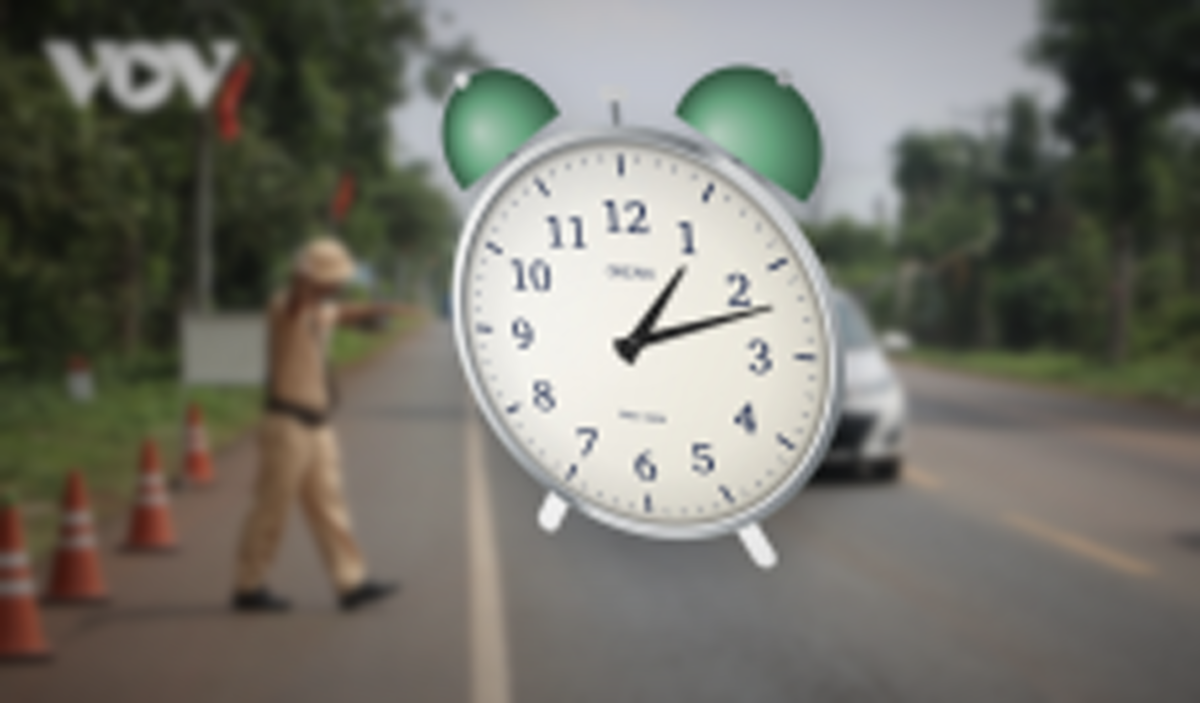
1,12
